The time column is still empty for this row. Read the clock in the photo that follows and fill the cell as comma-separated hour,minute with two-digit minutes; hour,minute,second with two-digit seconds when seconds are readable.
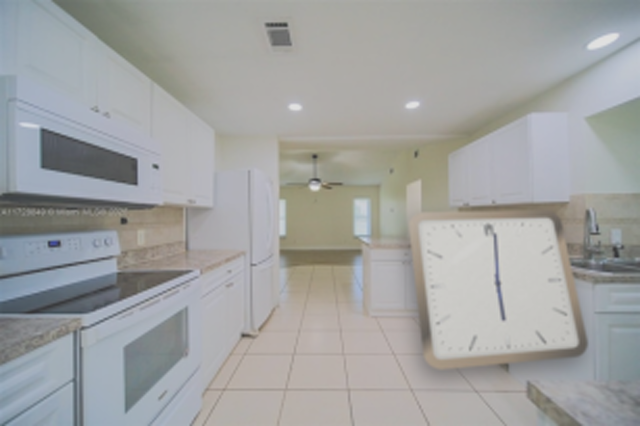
6,01
